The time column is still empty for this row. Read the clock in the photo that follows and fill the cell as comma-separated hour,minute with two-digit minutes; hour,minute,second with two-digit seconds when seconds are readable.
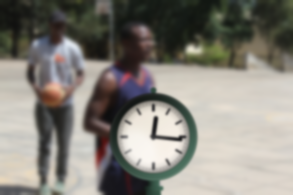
12,16
